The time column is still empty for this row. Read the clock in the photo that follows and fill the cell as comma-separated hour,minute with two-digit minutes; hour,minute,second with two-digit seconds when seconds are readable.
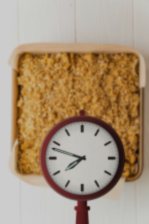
7,48
